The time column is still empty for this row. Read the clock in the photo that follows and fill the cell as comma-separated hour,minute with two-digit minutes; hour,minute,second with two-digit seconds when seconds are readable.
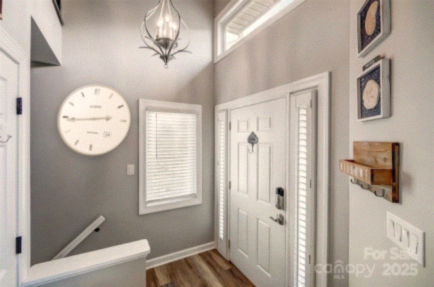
2,44
